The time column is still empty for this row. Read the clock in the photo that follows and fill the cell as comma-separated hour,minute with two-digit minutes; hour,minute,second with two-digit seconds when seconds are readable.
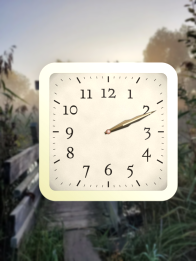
2,11
